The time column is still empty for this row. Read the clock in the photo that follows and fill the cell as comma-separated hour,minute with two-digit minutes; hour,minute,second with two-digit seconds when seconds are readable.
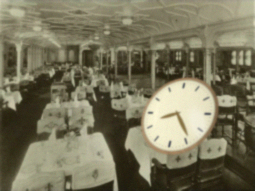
8,24
